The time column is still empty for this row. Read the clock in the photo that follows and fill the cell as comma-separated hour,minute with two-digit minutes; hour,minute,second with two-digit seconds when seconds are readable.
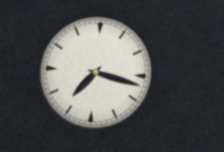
7,17
